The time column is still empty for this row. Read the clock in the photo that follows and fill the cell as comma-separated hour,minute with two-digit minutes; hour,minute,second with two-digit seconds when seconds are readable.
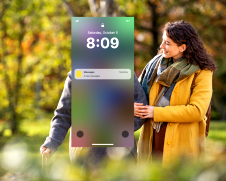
8,09
